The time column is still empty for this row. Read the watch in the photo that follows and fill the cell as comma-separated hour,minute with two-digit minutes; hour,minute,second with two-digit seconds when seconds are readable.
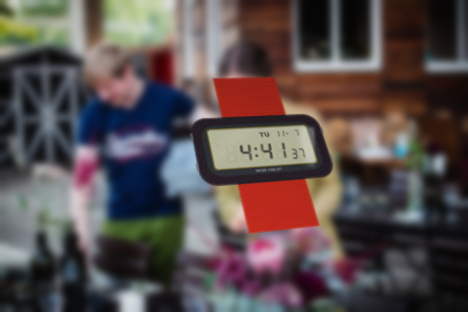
4,41,37
